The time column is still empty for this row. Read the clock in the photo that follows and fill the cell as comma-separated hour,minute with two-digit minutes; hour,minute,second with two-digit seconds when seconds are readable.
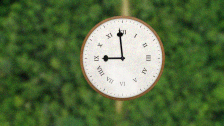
8,59
